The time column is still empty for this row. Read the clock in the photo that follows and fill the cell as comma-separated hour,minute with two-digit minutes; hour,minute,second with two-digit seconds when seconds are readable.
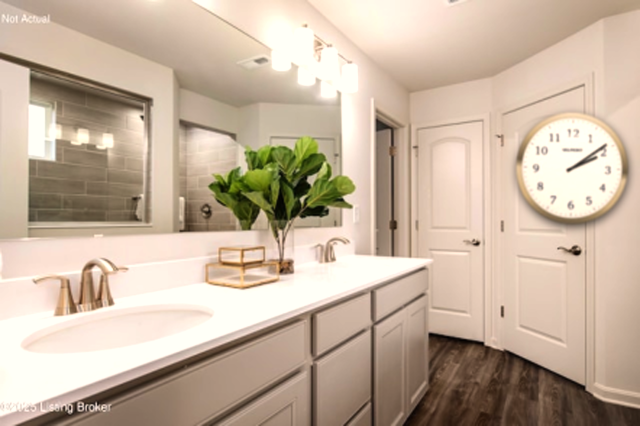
2,09
